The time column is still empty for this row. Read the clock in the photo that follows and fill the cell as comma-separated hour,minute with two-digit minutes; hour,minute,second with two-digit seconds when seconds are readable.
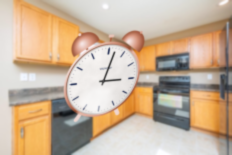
3,02
